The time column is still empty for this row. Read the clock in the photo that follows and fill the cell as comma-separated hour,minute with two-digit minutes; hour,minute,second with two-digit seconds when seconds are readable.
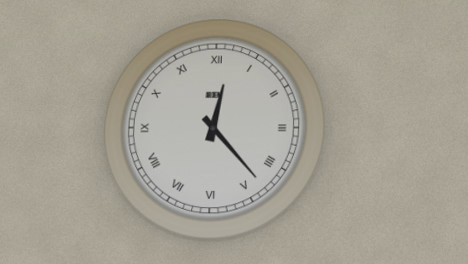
12,23
